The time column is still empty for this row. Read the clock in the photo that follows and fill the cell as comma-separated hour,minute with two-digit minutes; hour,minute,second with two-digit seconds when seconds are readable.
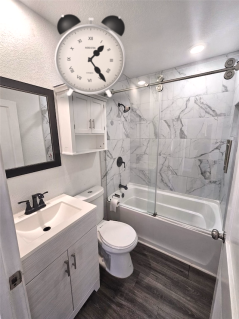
1,24
